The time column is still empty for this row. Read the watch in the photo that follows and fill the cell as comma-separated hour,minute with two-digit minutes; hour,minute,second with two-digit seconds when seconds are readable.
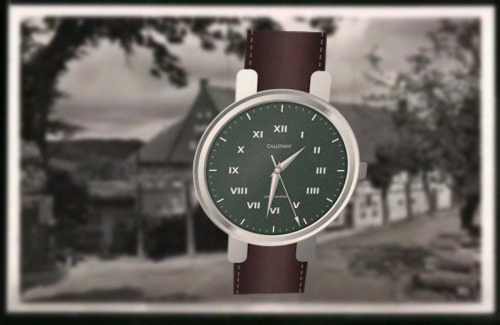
1,31,26
